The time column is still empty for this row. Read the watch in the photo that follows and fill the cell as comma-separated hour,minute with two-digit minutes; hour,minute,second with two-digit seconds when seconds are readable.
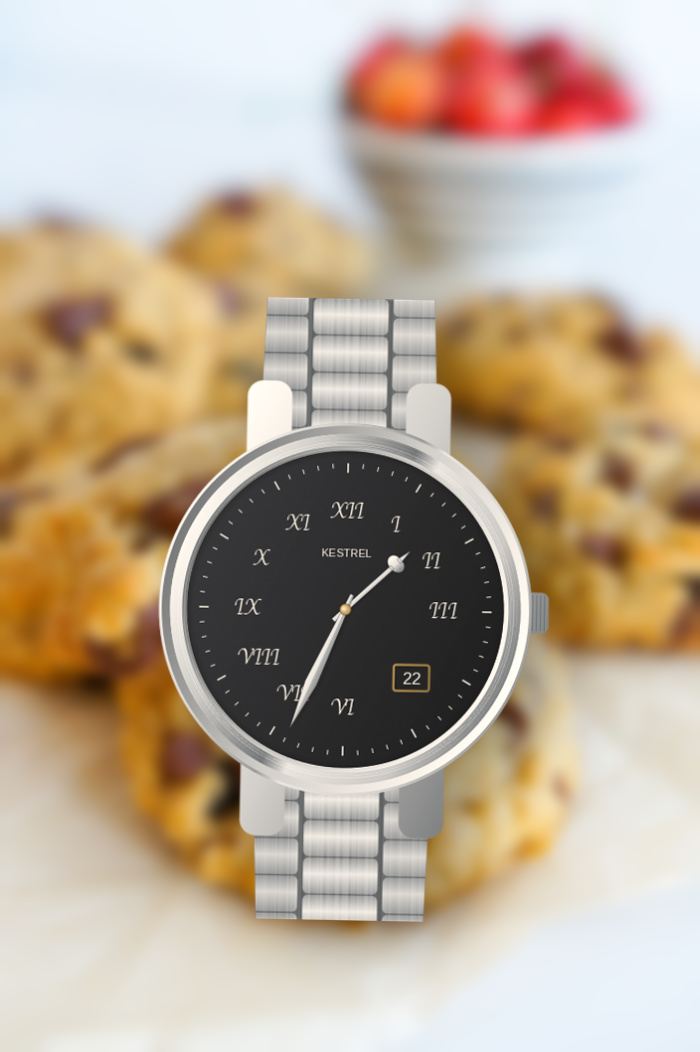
1,34
